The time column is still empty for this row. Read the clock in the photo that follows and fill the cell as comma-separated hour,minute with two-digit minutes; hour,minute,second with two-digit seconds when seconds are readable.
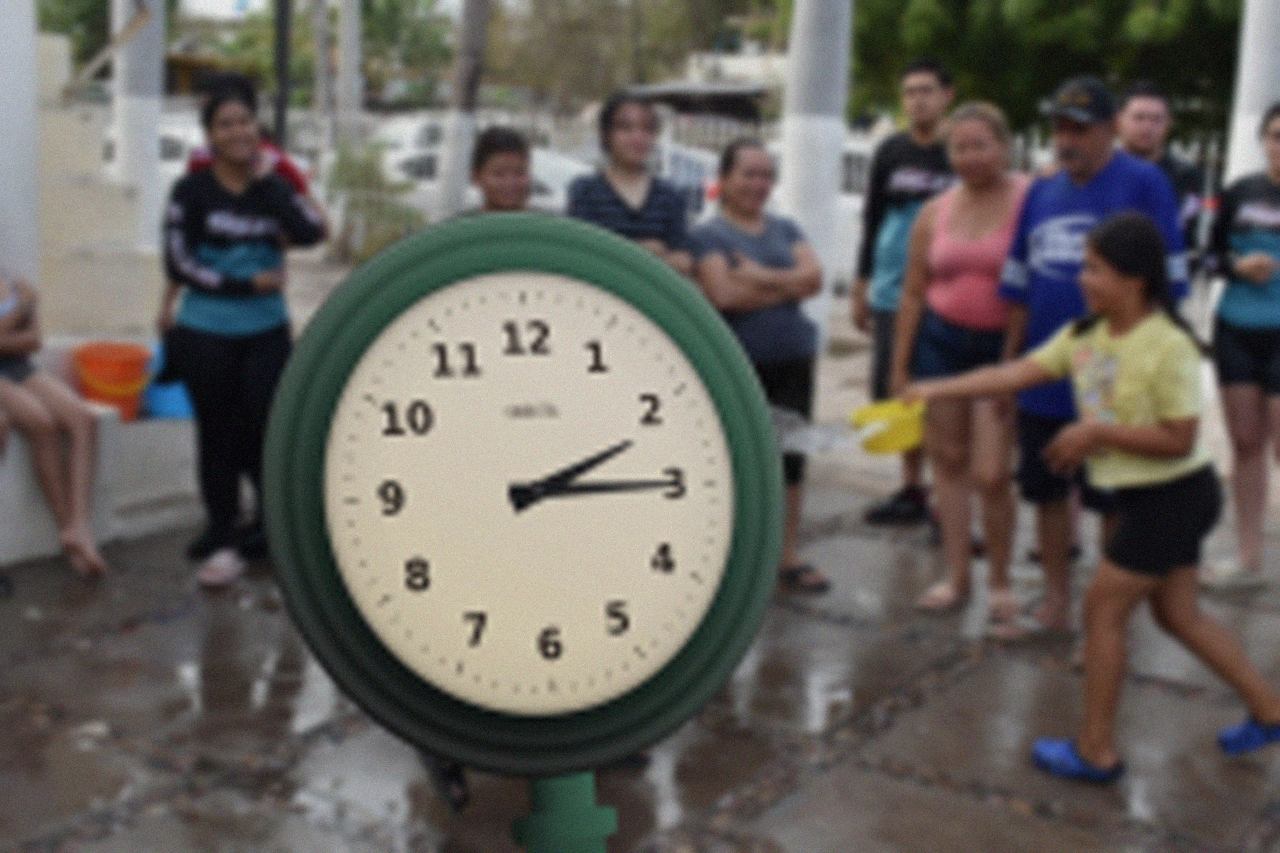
2,15
